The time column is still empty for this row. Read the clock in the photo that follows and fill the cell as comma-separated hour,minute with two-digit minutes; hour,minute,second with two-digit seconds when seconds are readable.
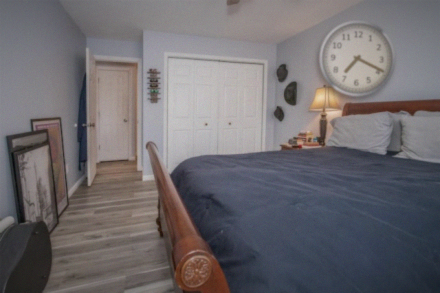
7,19
